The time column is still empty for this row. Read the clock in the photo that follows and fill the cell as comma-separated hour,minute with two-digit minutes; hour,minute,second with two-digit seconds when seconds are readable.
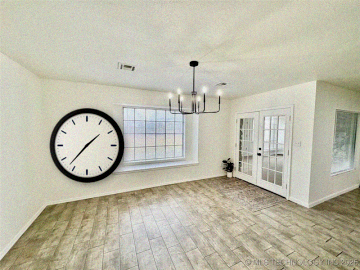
1,37
